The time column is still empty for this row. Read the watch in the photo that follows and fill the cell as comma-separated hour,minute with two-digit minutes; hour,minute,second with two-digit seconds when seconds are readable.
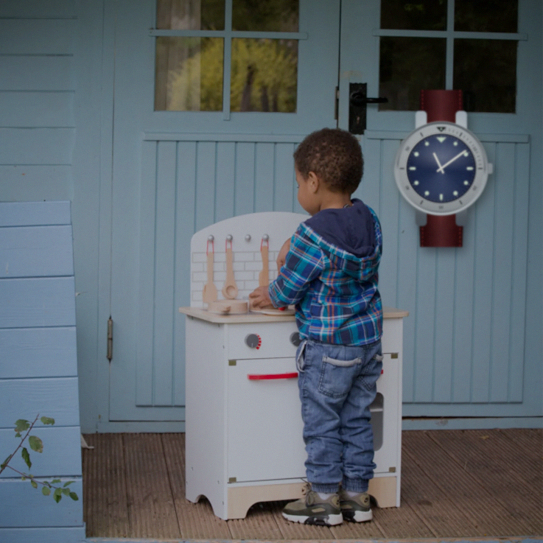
11,09
